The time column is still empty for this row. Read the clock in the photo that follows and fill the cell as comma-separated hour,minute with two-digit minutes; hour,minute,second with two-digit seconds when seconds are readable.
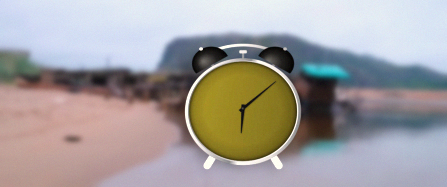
6,08
